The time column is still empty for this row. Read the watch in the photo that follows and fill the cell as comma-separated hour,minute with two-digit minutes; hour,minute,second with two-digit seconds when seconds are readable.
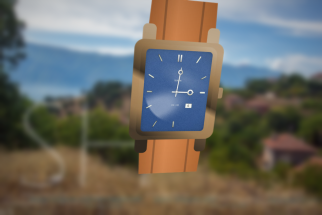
3,01
